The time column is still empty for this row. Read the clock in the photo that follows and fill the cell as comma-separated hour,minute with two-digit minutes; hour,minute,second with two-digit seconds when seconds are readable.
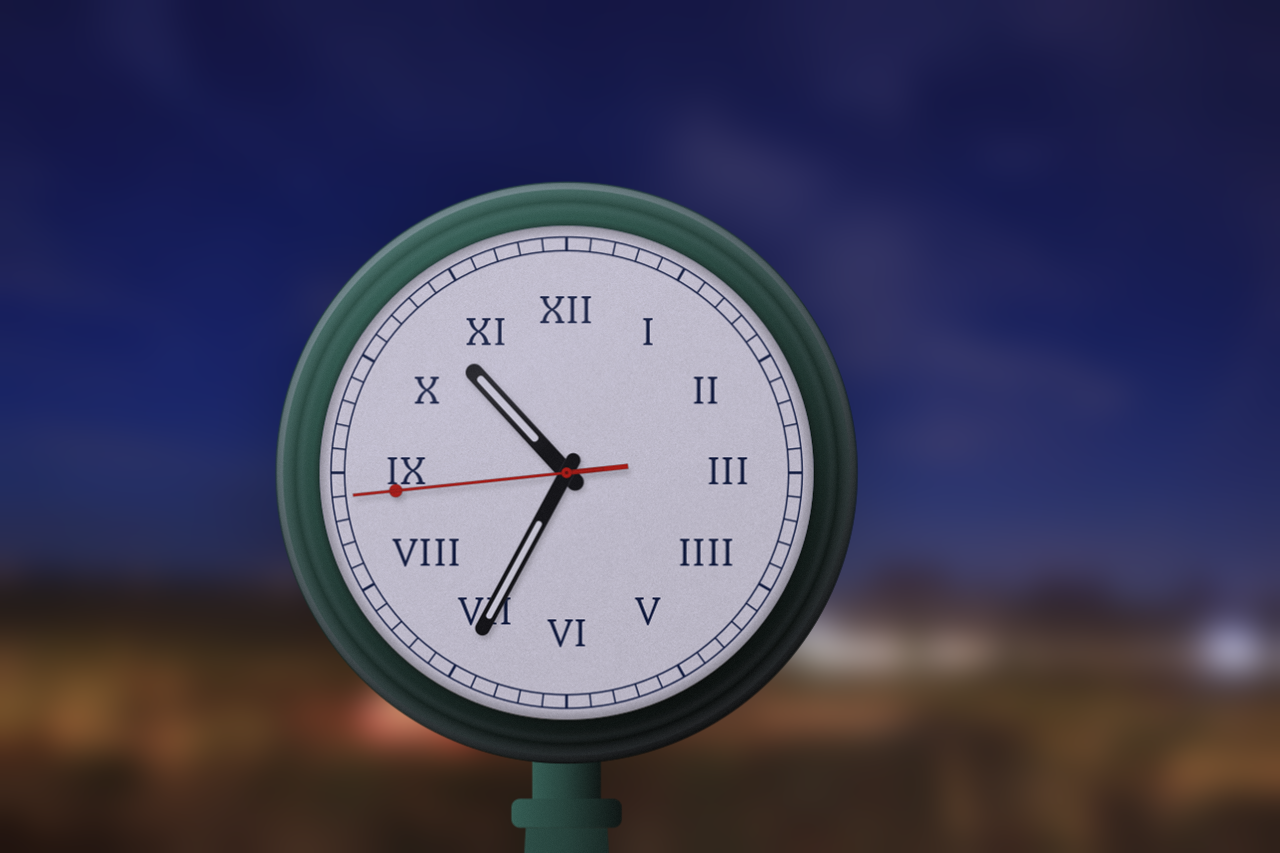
10,34,44
